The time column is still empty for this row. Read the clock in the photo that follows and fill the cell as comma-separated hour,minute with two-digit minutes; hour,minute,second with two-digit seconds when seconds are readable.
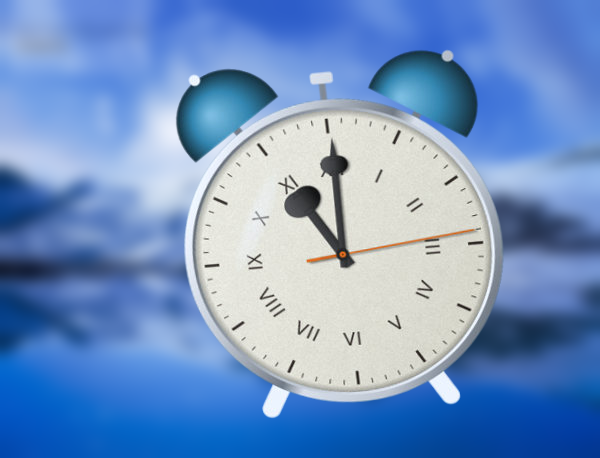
11,00,14
